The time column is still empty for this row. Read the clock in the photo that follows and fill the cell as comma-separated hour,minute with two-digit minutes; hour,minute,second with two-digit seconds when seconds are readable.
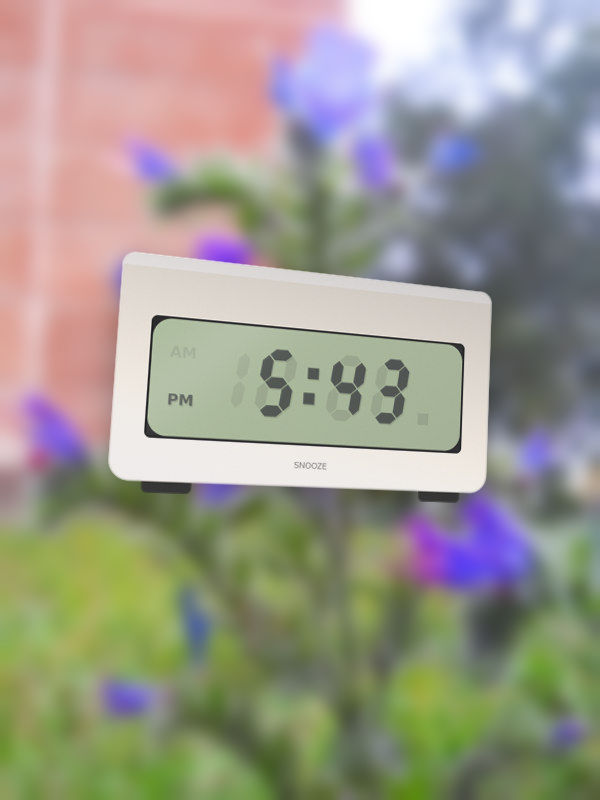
5,43
